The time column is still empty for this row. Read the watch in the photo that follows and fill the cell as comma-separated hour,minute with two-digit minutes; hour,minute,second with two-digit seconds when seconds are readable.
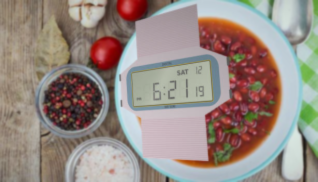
6,21
